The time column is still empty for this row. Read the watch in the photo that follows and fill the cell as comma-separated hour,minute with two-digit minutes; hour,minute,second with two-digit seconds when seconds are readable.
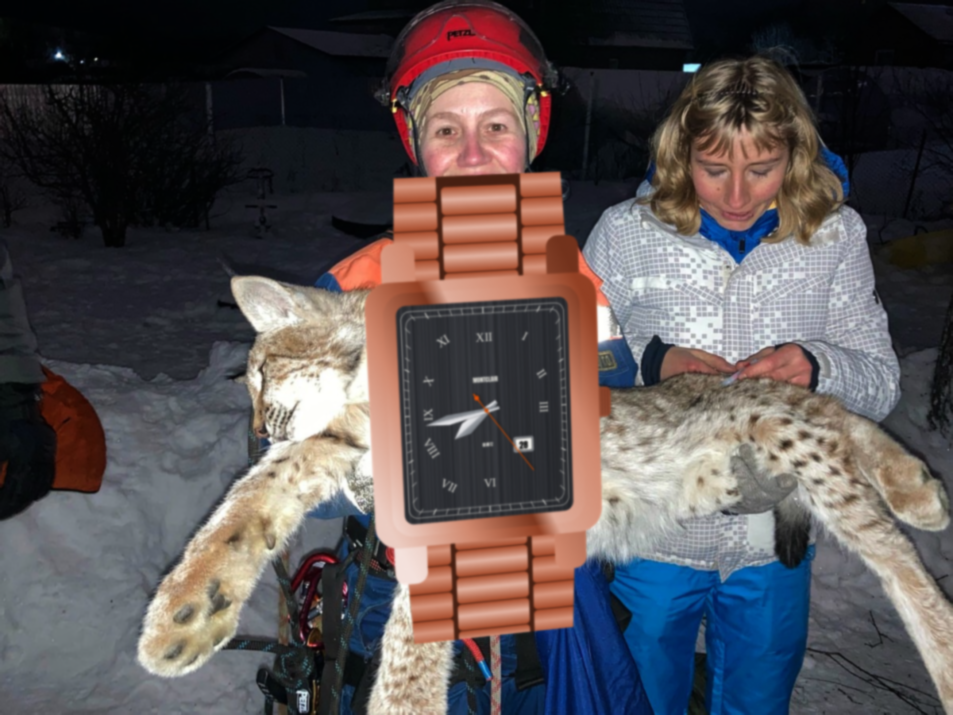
7,43,24
